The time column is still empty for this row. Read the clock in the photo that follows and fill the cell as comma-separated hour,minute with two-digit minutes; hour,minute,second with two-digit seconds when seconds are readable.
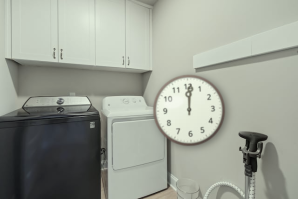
12,01
